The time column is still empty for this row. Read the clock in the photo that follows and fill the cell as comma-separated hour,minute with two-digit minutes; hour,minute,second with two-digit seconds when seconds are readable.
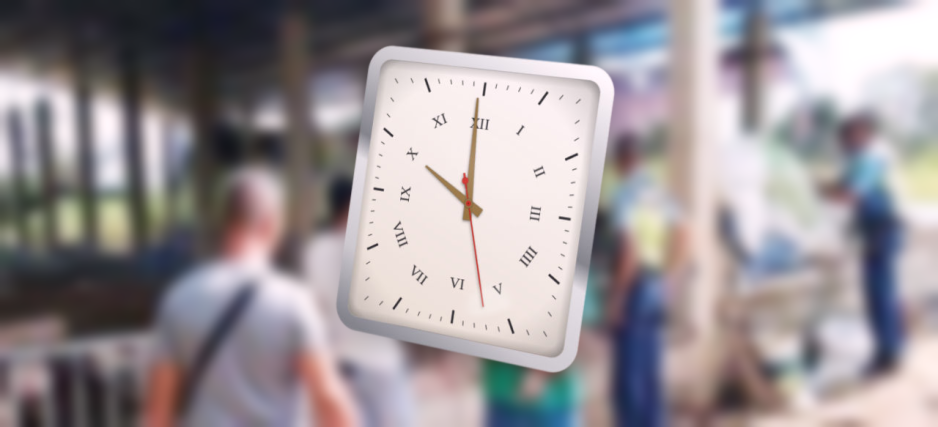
9,59,27
